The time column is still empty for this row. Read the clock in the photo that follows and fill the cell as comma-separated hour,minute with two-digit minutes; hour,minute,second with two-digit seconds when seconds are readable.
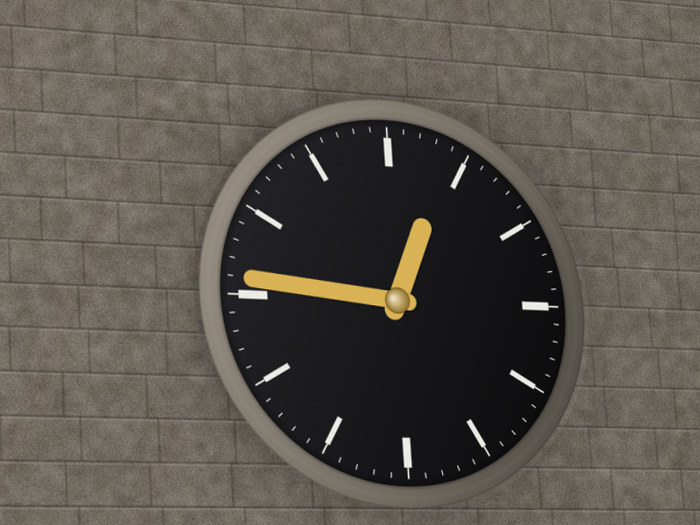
12,46
